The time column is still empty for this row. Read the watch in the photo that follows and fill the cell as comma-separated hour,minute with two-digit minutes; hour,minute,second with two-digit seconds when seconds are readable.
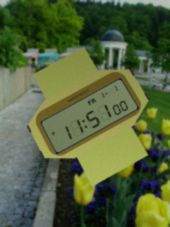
11,51,00
